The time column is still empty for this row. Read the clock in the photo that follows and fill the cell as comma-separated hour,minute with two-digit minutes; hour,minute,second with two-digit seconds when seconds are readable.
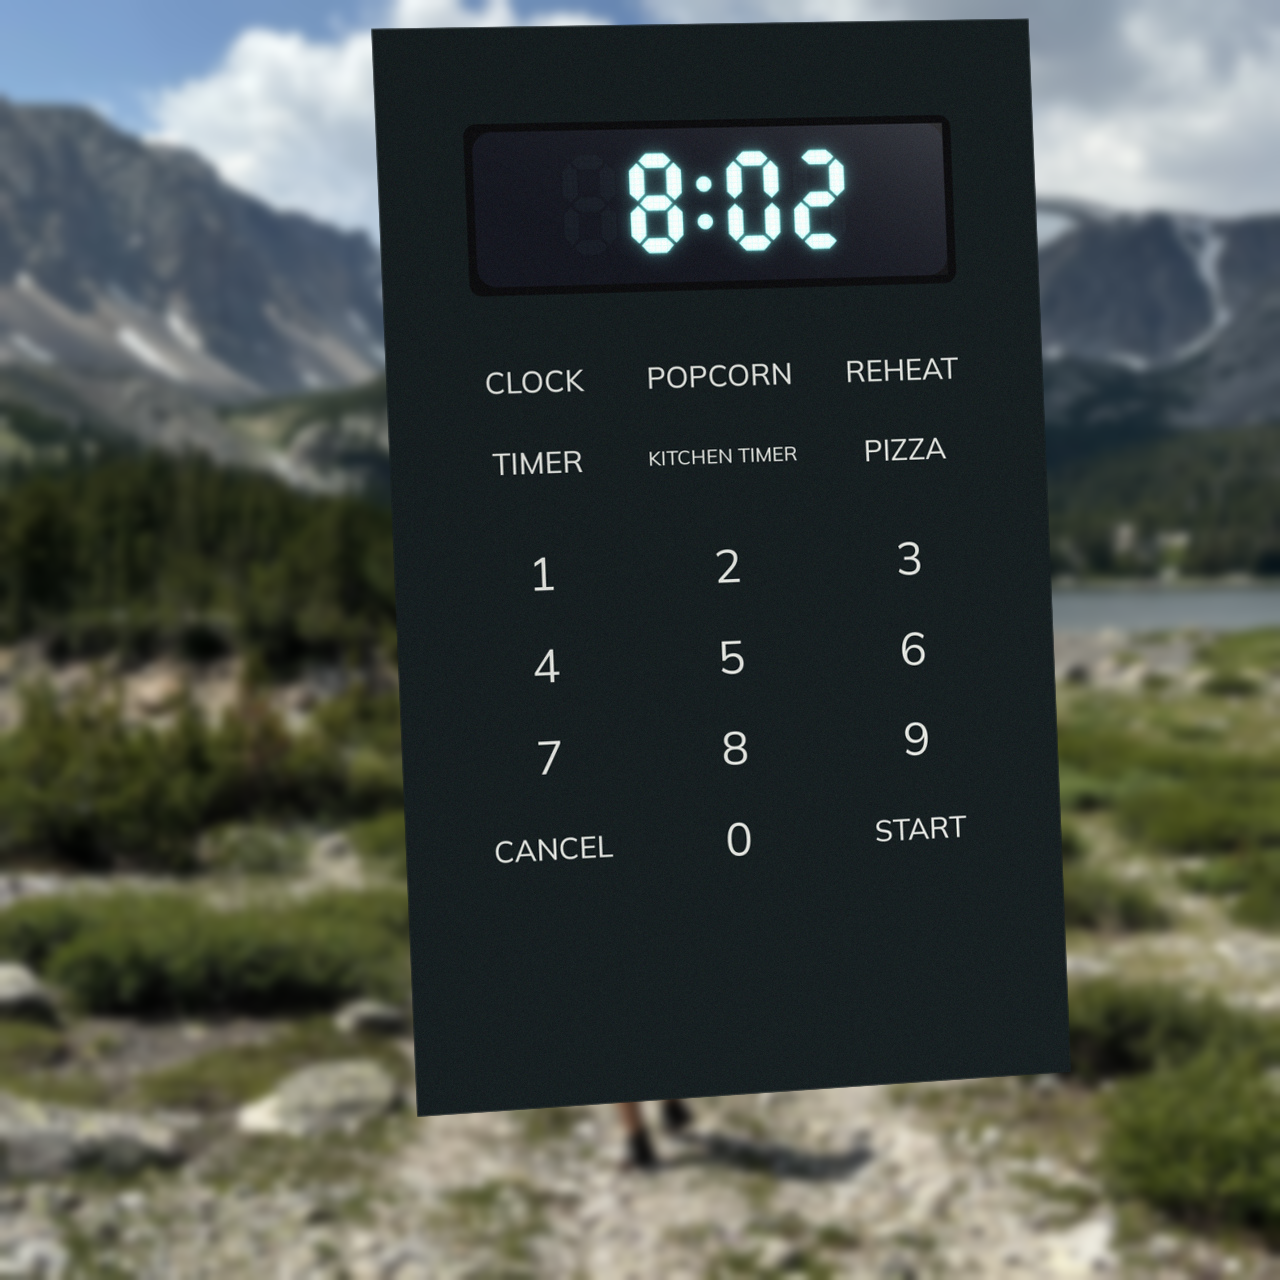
8,02
